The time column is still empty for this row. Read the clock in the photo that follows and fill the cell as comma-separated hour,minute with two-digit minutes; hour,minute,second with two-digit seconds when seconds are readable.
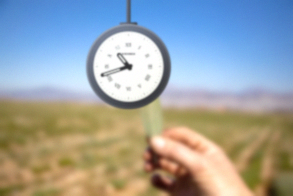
10,42
